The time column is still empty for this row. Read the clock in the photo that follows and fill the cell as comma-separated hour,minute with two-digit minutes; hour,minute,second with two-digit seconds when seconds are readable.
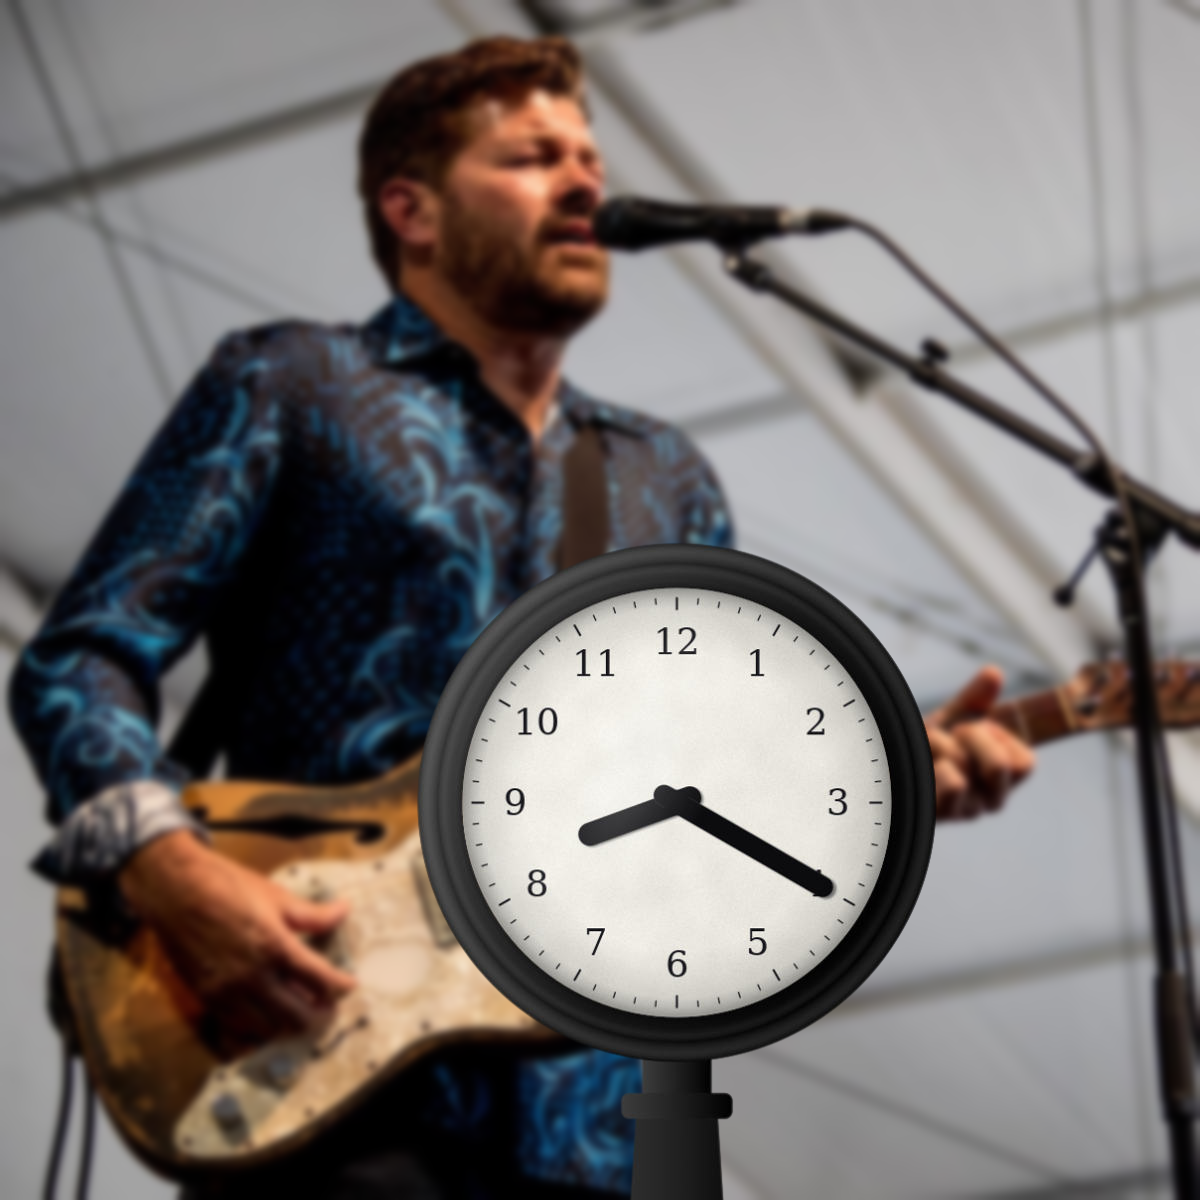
8,20
